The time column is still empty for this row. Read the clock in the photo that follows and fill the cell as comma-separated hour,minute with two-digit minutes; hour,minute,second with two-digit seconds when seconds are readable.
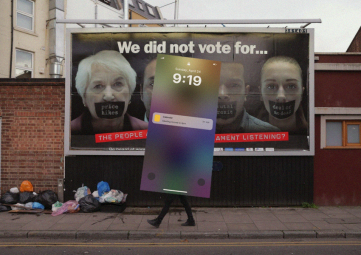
9,19
